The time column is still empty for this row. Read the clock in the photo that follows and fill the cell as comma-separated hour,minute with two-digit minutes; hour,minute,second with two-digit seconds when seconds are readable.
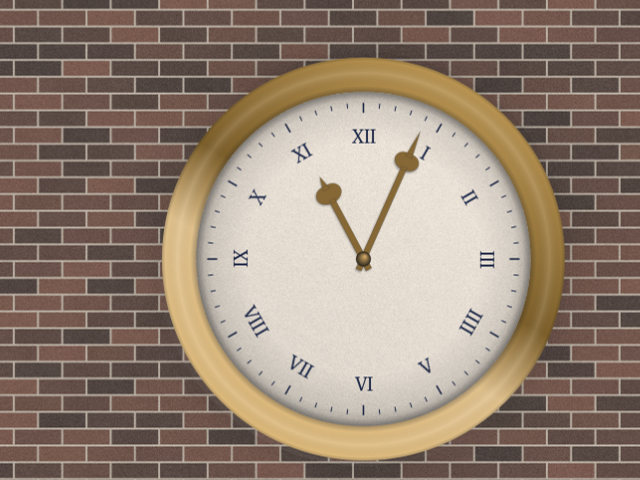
11,04
